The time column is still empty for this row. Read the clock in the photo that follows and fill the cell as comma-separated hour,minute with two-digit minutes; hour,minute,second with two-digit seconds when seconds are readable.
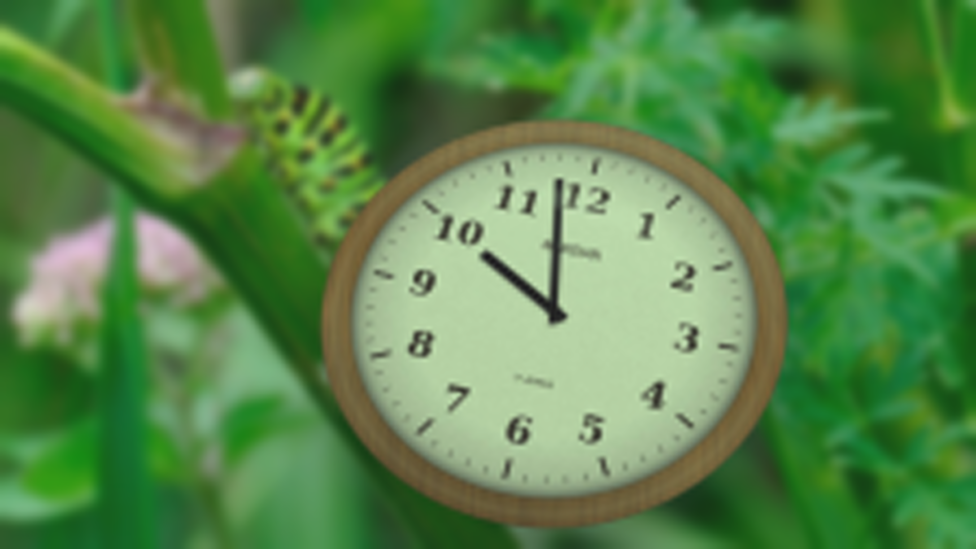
9,58
